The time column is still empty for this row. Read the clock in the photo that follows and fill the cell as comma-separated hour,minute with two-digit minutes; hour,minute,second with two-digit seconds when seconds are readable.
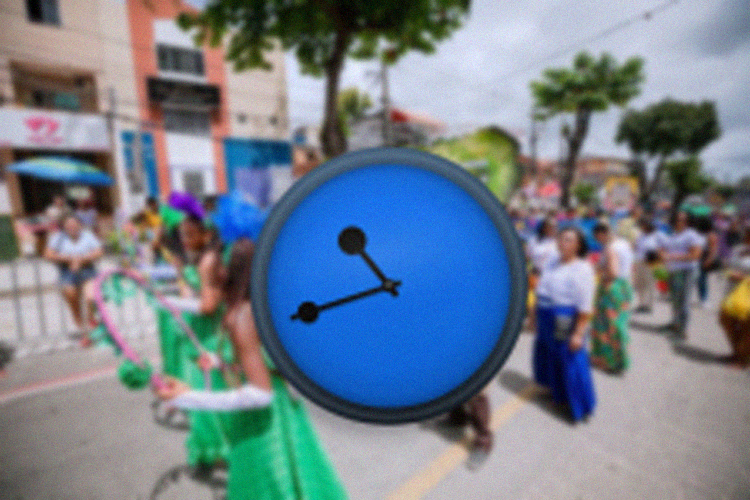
10,42
